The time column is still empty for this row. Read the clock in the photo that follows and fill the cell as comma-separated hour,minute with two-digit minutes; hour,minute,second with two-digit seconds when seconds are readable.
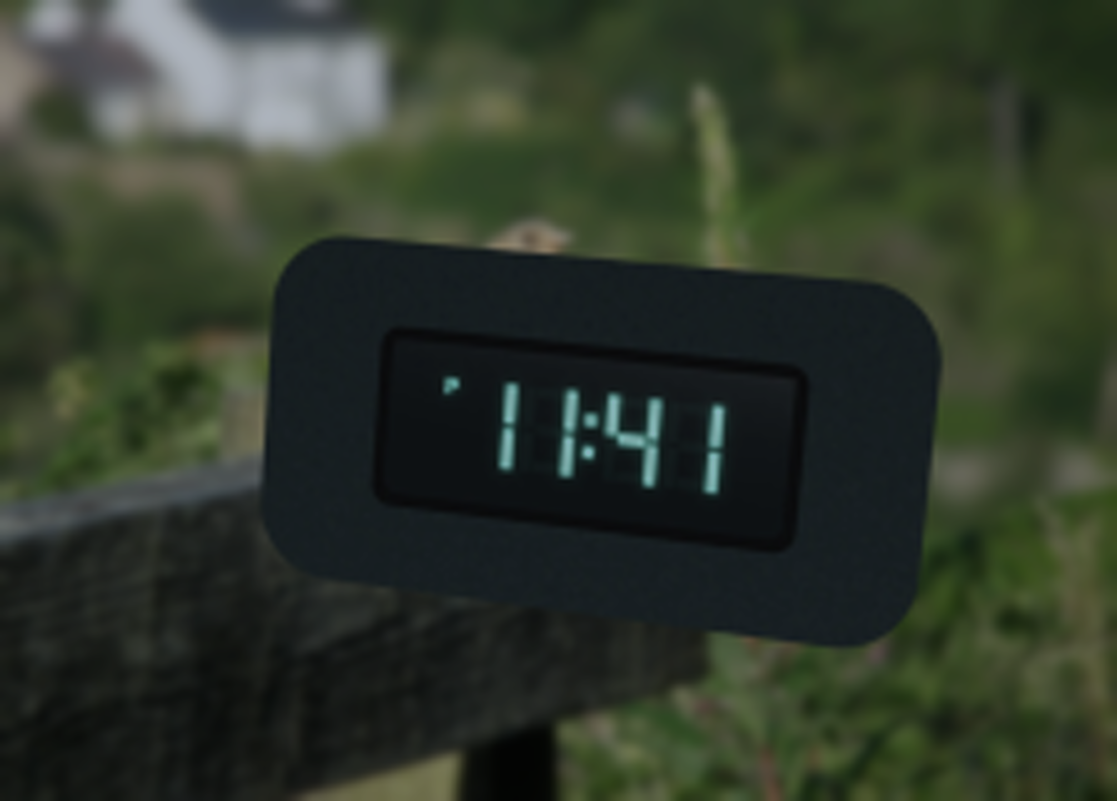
11,41
